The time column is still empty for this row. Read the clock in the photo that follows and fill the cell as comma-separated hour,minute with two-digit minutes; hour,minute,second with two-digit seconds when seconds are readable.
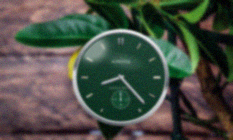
8,23
